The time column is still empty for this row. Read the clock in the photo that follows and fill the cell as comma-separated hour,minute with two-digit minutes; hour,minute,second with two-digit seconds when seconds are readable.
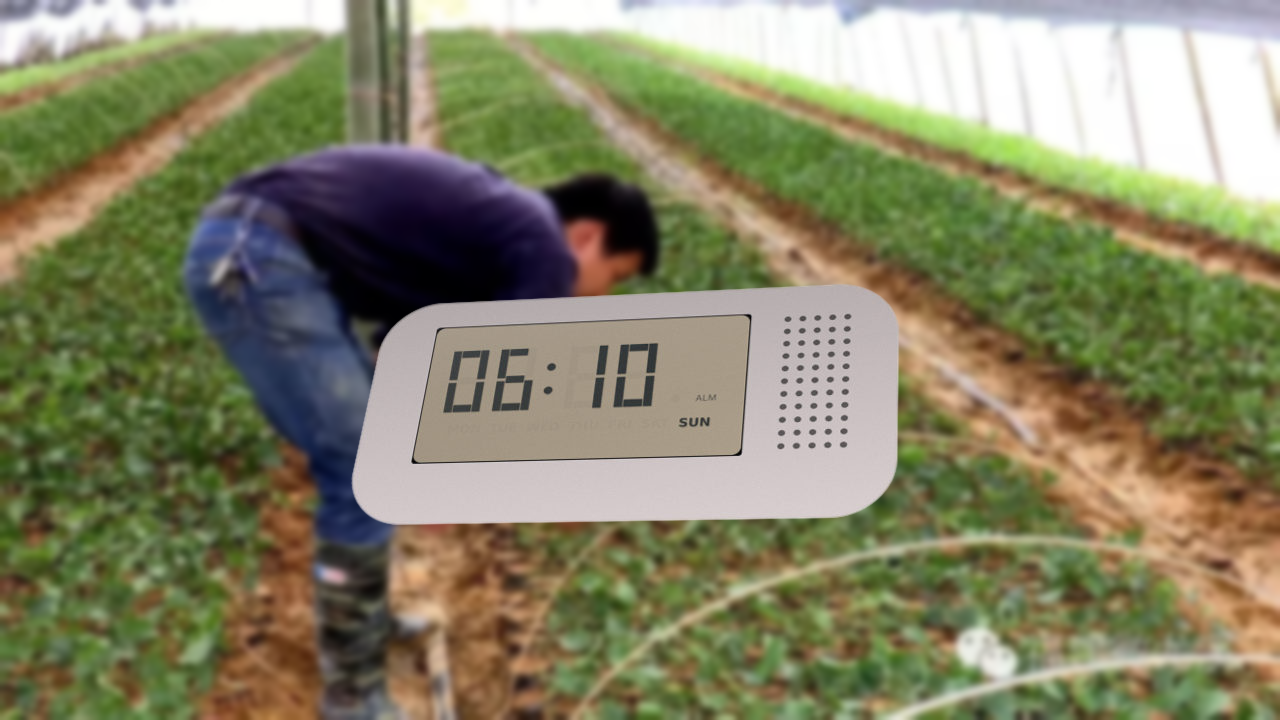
6,10
